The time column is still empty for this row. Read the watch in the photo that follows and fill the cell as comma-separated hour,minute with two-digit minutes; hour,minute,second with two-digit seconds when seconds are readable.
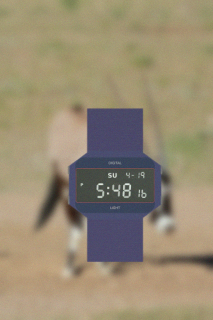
5,48,16
